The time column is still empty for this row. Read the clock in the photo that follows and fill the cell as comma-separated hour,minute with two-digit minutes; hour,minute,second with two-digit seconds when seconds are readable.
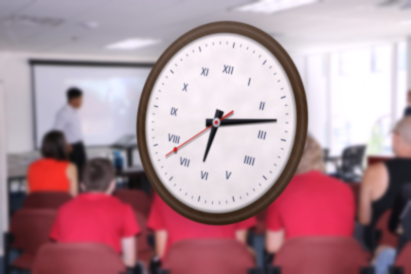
6,12,38
